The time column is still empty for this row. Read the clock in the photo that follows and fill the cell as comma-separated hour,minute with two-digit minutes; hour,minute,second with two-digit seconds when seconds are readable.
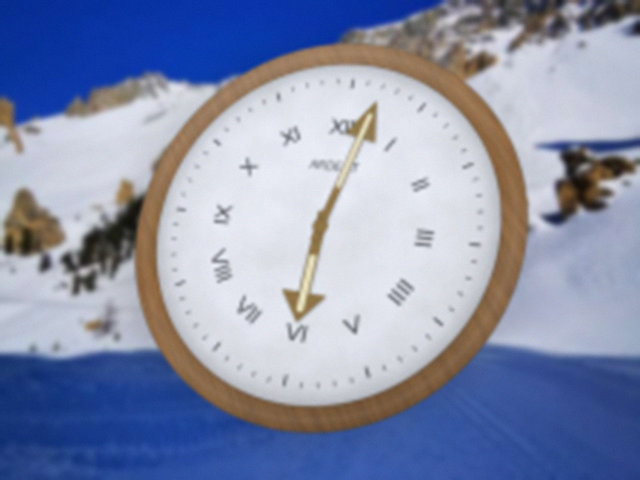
6,02
